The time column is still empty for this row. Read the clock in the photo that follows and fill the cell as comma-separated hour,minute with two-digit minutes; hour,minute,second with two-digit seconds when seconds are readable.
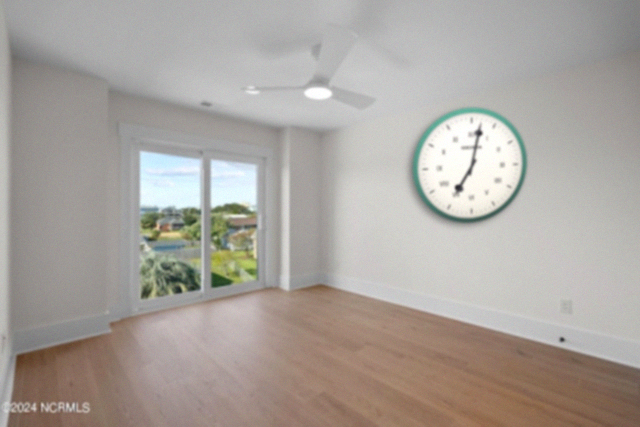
7,02
